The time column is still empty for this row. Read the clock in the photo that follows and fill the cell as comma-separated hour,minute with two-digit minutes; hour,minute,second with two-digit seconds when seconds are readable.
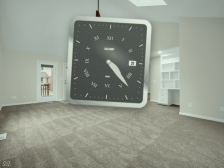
4,23
